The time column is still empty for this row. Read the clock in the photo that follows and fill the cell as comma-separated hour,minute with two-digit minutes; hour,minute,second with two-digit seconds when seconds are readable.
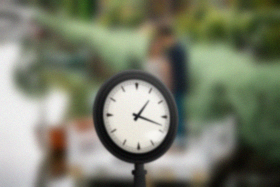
1,18
